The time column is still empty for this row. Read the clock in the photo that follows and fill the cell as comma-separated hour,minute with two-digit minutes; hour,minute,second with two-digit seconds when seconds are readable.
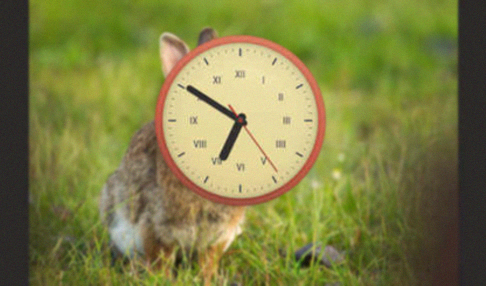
6,50,24
